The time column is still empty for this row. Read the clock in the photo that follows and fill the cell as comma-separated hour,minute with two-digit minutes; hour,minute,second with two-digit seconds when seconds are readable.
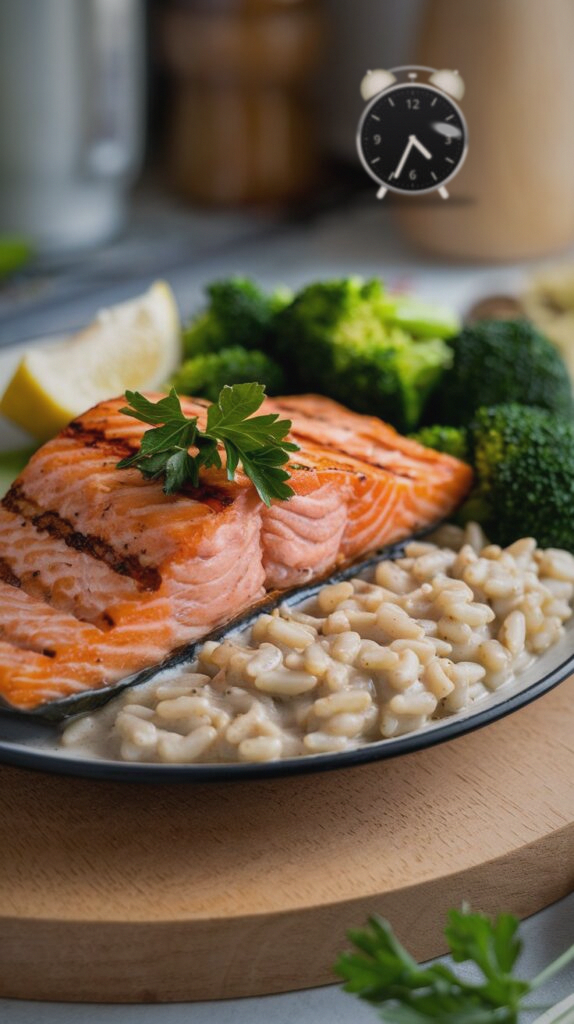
4,34
